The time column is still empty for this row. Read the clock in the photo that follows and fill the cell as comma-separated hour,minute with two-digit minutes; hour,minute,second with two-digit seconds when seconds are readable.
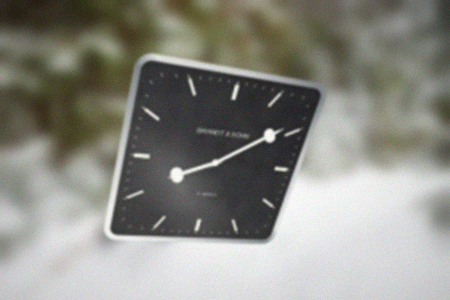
8,09
